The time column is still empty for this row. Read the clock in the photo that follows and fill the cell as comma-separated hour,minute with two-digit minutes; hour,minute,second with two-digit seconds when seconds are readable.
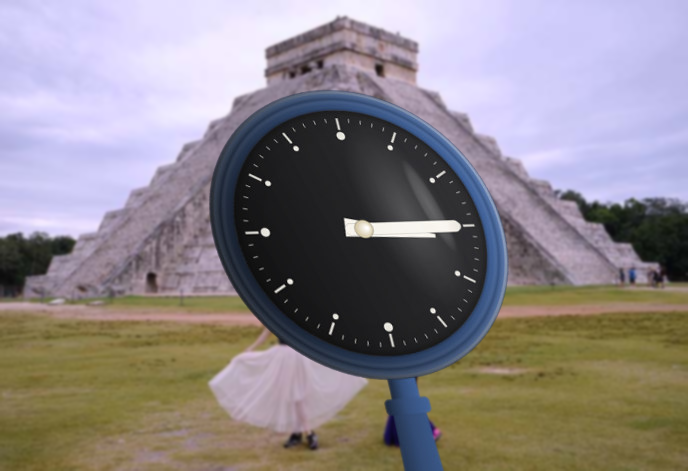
3,15
